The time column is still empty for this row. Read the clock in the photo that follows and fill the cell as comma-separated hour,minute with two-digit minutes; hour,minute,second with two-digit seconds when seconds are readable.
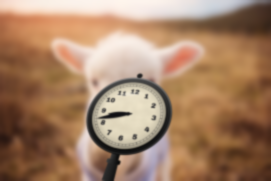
8,42
